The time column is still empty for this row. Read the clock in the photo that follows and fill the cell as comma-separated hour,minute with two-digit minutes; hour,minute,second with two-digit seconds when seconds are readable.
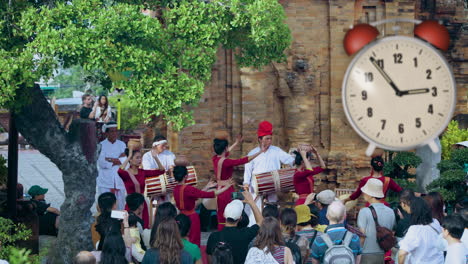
2,54
